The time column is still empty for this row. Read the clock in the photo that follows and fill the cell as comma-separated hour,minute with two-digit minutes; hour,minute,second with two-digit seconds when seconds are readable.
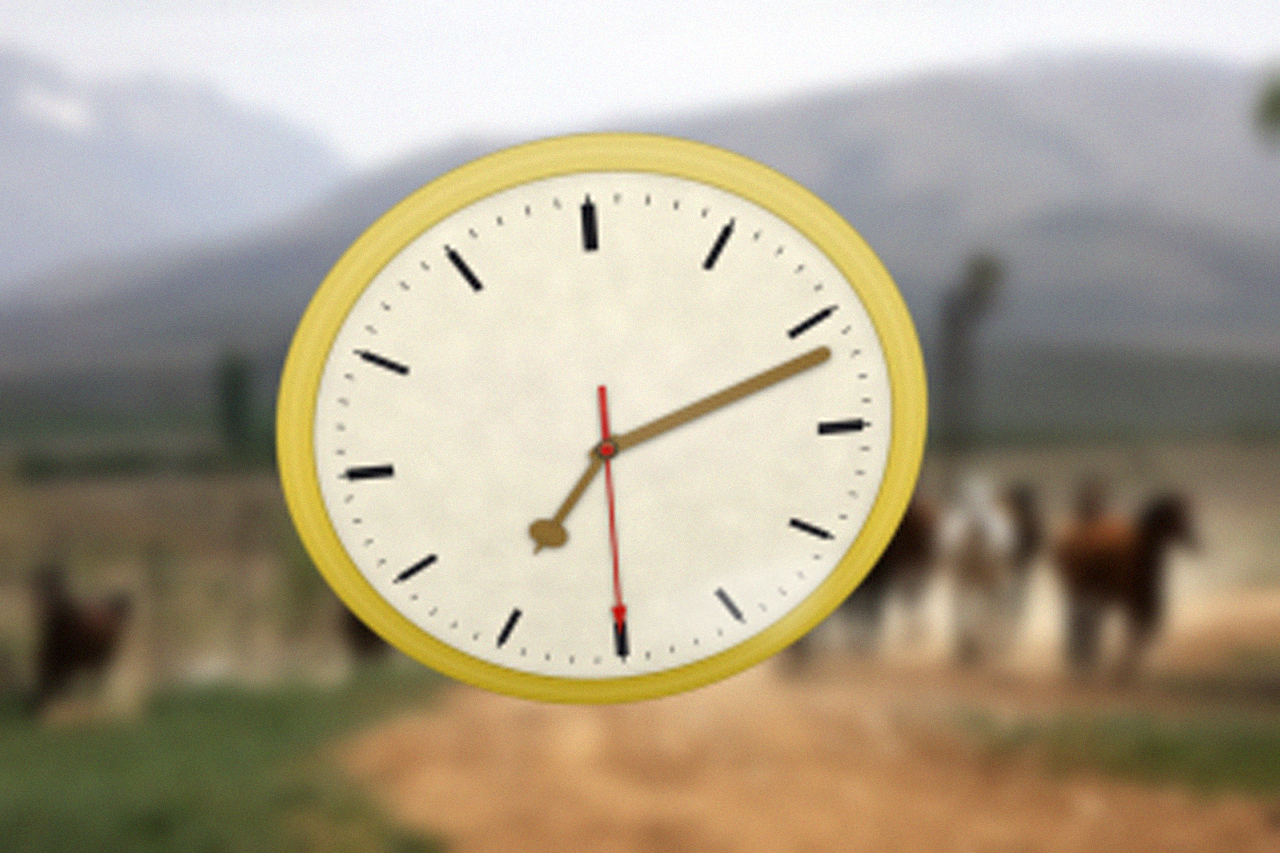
7,11,30
